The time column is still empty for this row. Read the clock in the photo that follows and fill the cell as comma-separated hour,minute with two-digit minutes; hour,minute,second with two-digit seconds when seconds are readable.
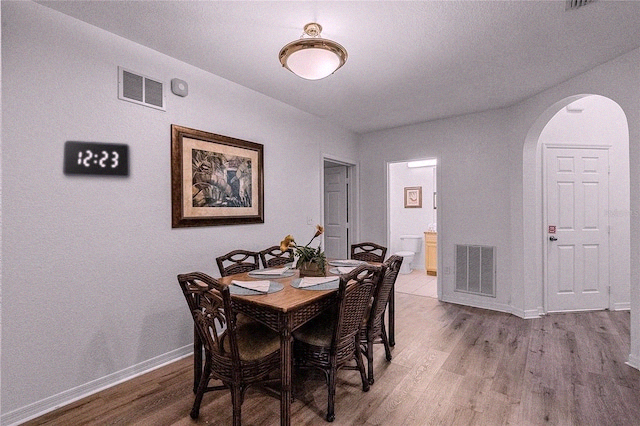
12,23
